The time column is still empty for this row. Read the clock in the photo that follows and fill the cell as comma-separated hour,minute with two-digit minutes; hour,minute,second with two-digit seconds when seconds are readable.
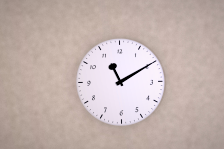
11,10
